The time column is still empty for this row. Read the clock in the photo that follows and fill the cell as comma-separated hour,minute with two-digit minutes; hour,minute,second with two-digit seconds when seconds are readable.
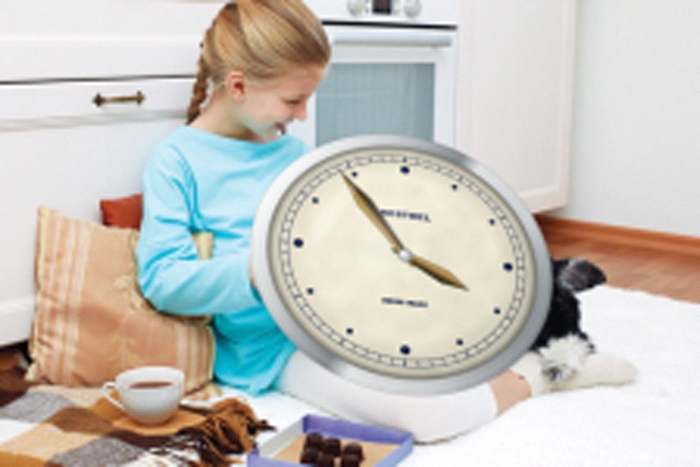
3,54
